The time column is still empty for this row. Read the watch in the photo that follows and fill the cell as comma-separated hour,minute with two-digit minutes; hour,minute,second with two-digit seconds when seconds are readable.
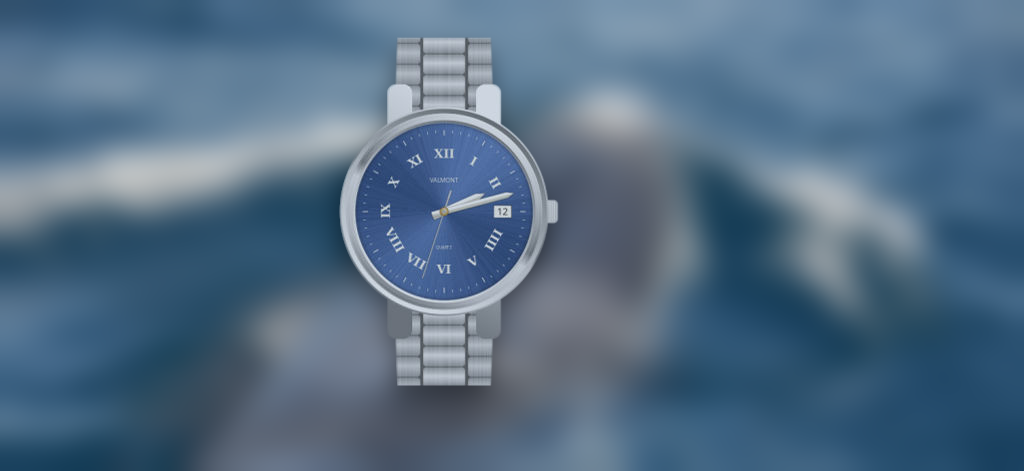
2,12,33
